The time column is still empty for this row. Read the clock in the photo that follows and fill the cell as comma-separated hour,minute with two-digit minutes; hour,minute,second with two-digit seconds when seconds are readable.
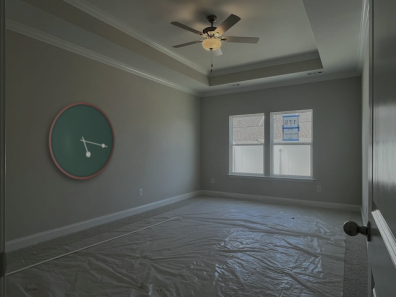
5,17
